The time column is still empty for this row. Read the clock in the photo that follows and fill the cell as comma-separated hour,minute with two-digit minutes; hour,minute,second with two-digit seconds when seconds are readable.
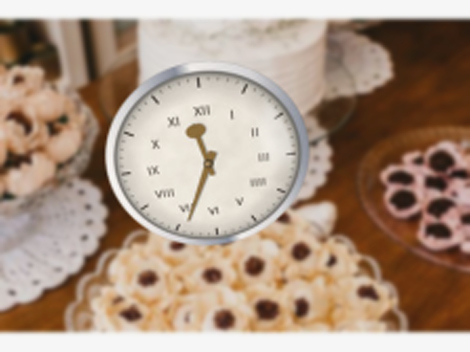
11,34
